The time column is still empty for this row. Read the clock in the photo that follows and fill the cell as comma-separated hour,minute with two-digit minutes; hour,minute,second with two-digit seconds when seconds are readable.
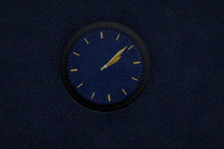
2,09
